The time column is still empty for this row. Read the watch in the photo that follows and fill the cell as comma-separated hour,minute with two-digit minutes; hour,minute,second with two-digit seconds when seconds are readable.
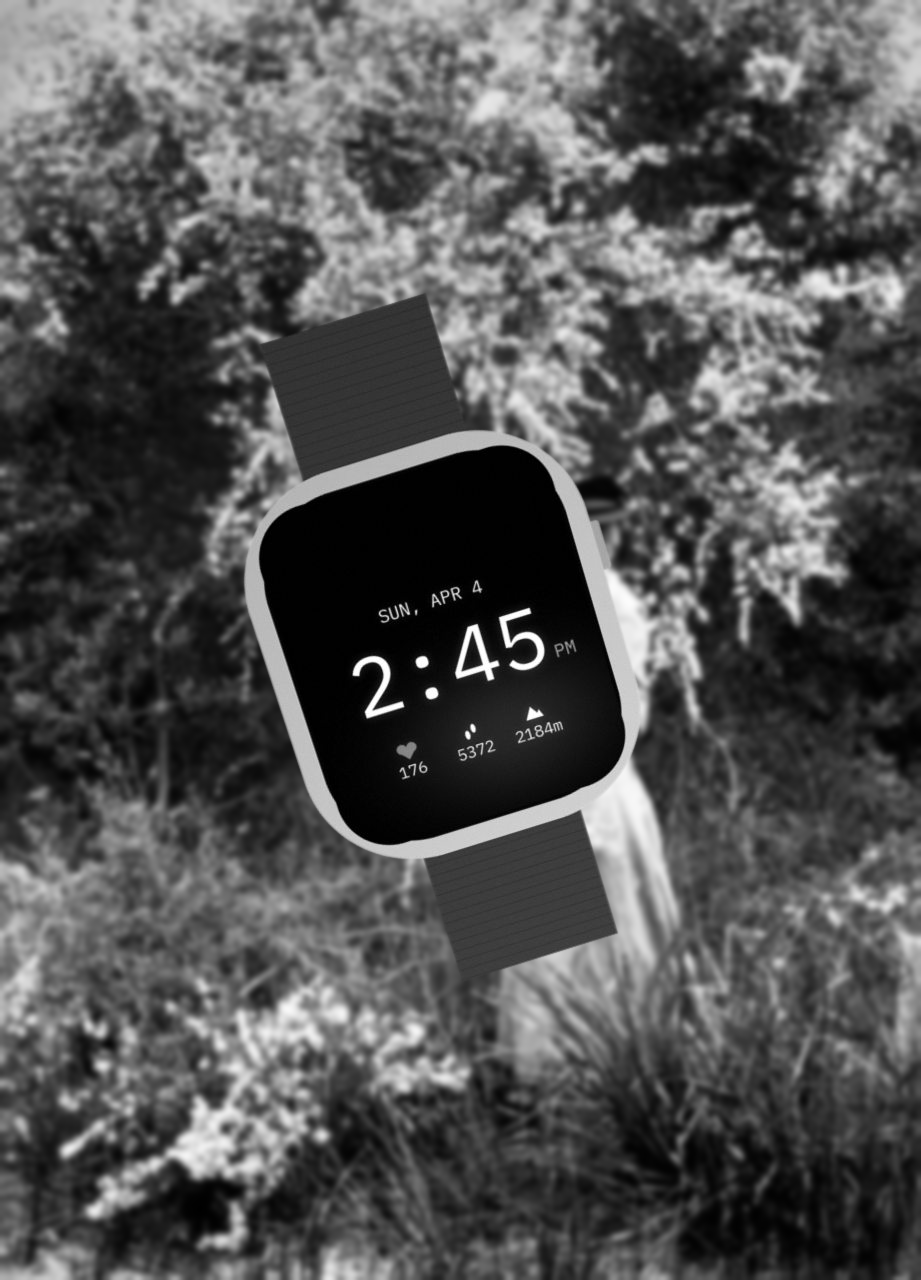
2,45
